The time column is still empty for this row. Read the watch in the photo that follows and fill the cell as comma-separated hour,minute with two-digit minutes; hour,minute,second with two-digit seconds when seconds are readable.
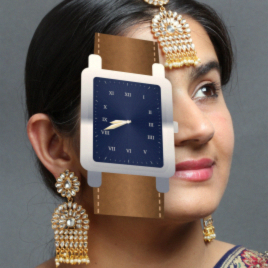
8,41
